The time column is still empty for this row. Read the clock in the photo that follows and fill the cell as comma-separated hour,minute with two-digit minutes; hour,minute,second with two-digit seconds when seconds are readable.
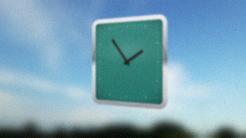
1,54
